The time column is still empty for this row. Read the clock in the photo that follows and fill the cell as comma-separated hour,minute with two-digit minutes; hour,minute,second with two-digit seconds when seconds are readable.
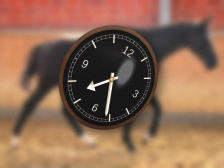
7,26
